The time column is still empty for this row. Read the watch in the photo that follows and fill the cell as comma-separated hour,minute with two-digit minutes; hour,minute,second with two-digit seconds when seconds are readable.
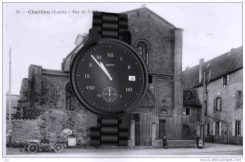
10,53
